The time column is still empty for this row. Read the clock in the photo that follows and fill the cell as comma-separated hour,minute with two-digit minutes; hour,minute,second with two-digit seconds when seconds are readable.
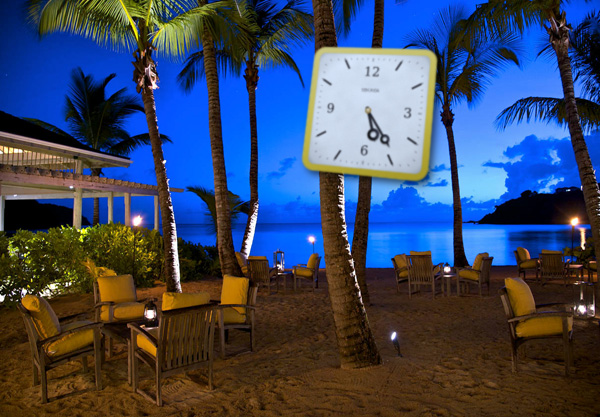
5,24
